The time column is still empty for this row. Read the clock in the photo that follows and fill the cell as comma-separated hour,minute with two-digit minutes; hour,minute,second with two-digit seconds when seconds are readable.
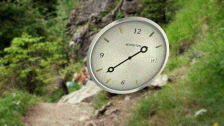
1,38
